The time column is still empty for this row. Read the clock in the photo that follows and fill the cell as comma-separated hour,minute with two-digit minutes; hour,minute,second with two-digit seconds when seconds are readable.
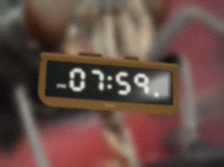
7,59
